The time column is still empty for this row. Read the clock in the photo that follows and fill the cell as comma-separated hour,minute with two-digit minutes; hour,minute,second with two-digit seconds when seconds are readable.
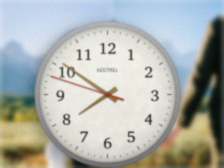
7,50,48
